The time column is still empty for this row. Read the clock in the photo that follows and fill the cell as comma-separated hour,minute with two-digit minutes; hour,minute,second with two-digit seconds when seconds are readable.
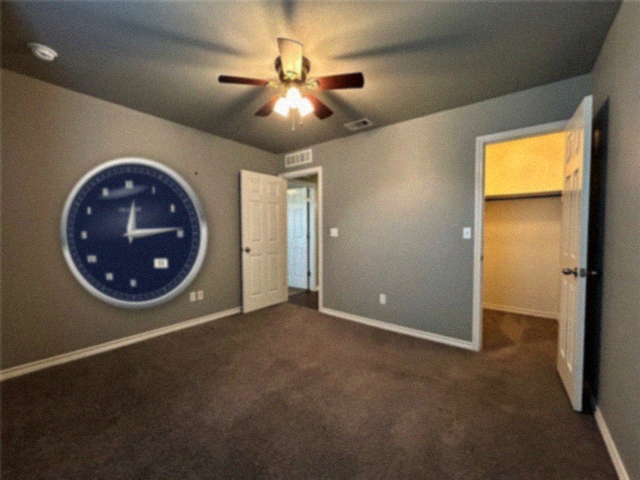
12,14
